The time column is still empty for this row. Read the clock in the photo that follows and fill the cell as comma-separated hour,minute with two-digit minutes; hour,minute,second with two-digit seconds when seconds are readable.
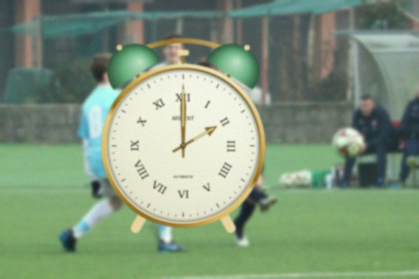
2,00
